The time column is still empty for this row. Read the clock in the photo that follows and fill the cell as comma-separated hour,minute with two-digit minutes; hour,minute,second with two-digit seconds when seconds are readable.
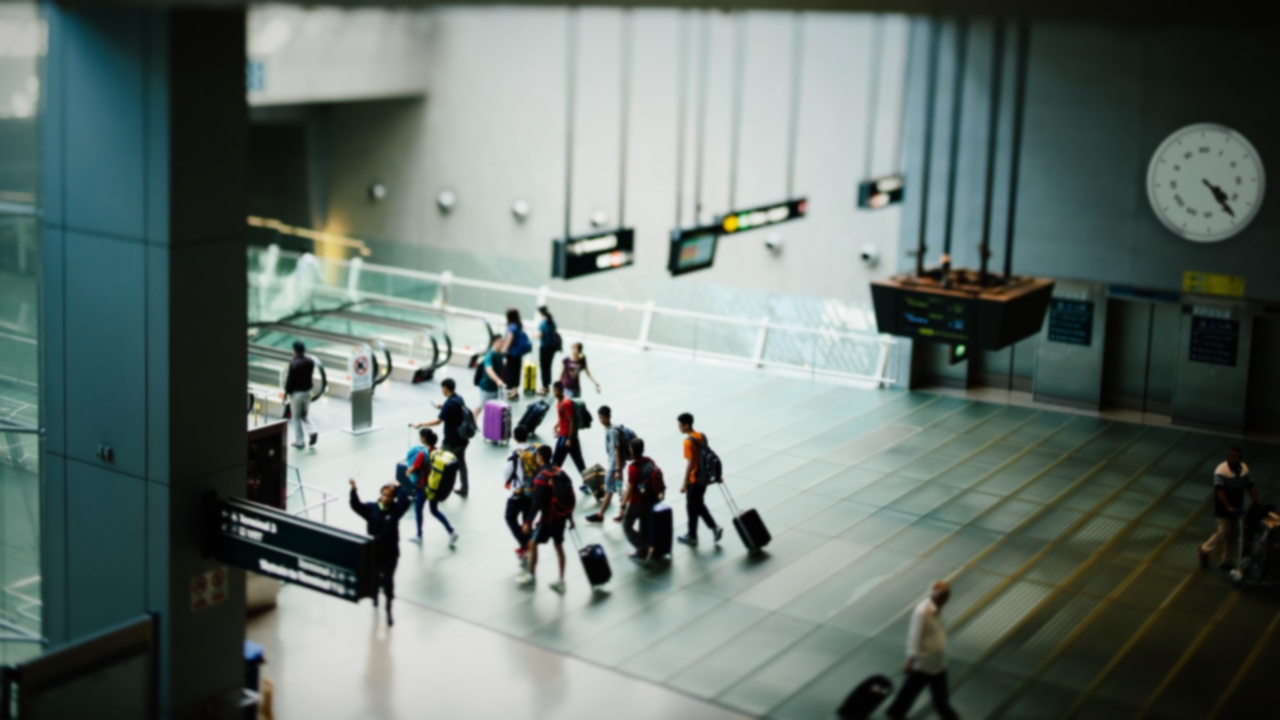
4,24
